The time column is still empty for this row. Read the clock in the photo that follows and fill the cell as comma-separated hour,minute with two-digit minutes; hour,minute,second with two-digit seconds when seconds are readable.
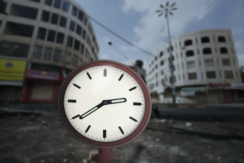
2,39
